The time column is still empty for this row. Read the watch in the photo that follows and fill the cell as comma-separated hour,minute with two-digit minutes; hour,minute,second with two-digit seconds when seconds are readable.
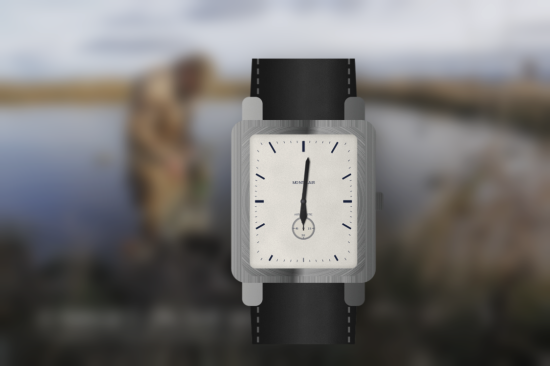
6,01
